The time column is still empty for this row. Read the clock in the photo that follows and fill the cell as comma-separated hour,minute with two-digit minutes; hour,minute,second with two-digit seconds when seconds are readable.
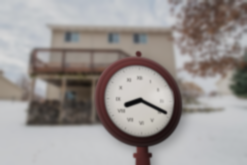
8,19
